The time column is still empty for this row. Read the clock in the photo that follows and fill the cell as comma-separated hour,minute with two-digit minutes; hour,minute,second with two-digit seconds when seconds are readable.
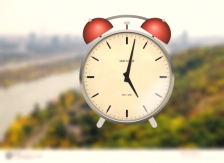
5,02
